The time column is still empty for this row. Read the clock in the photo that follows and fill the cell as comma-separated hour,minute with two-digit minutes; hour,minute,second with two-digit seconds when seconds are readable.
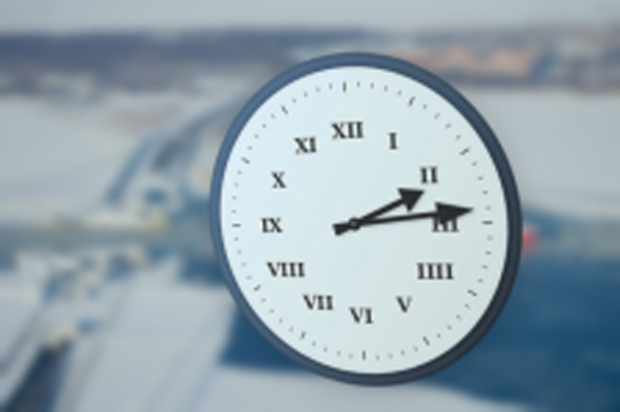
2,14
